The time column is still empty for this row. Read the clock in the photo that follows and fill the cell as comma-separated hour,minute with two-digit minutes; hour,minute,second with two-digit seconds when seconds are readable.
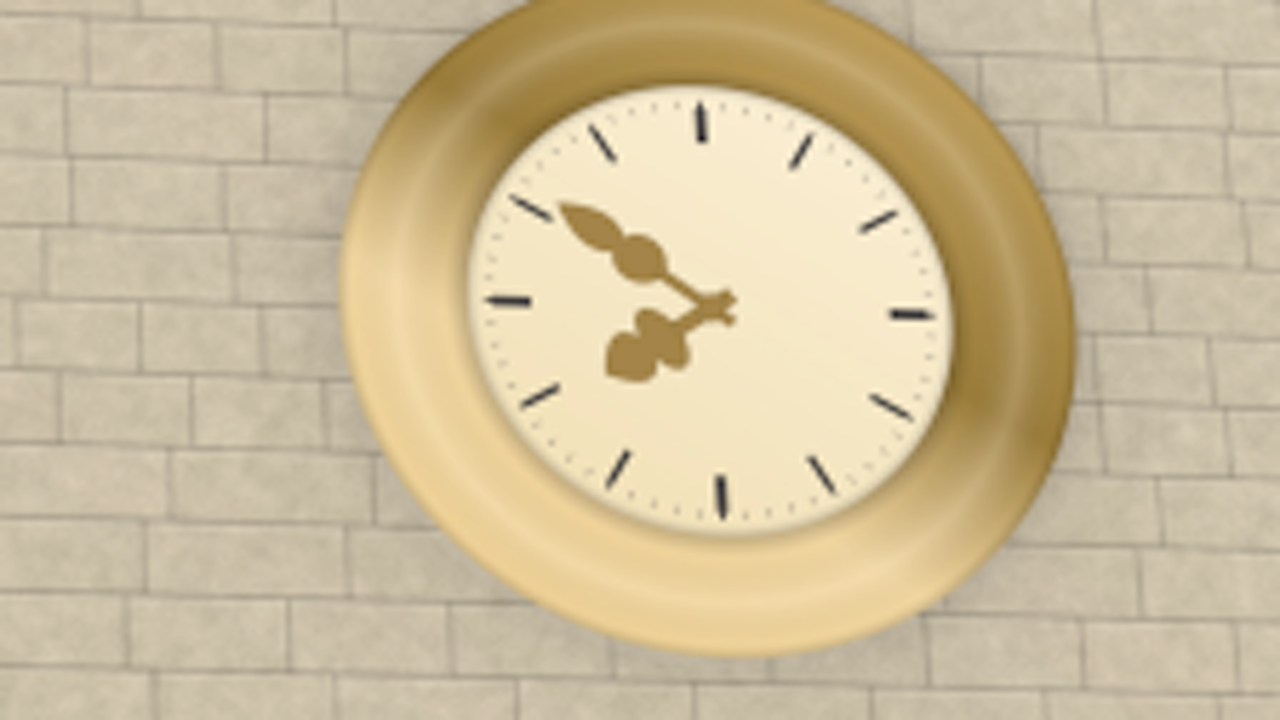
7,51
